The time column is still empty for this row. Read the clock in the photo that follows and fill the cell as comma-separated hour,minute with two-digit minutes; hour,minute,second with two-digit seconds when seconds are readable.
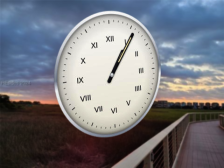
1,06
